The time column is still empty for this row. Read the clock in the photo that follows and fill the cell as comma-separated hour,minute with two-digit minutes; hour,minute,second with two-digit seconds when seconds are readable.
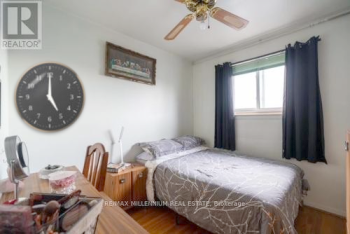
5,00
